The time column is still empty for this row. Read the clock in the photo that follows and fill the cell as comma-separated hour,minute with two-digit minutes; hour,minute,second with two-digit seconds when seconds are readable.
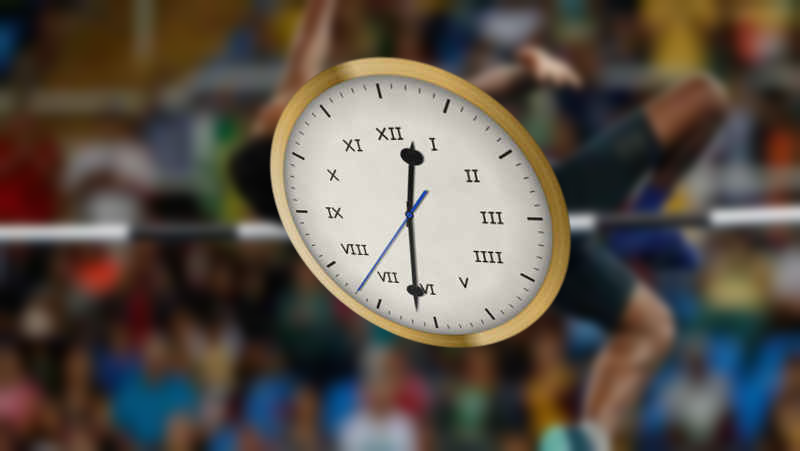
12,31,37
